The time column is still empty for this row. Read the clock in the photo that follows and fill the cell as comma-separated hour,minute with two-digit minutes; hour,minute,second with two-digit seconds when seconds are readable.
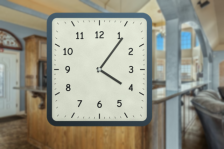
4,06
